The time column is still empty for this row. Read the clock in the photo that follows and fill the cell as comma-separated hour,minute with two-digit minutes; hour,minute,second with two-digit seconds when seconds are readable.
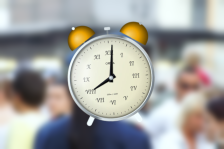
8,01
